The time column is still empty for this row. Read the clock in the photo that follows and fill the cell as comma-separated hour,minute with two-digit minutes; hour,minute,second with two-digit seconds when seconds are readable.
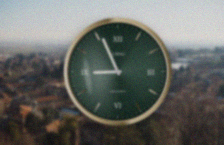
8,56
